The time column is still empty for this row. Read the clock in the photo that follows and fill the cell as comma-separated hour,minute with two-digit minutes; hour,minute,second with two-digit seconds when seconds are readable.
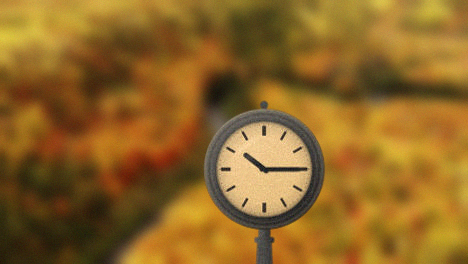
10,15
